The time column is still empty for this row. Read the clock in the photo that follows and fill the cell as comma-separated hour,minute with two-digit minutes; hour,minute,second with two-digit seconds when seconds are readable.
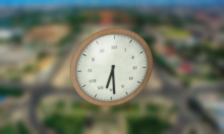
6,29
